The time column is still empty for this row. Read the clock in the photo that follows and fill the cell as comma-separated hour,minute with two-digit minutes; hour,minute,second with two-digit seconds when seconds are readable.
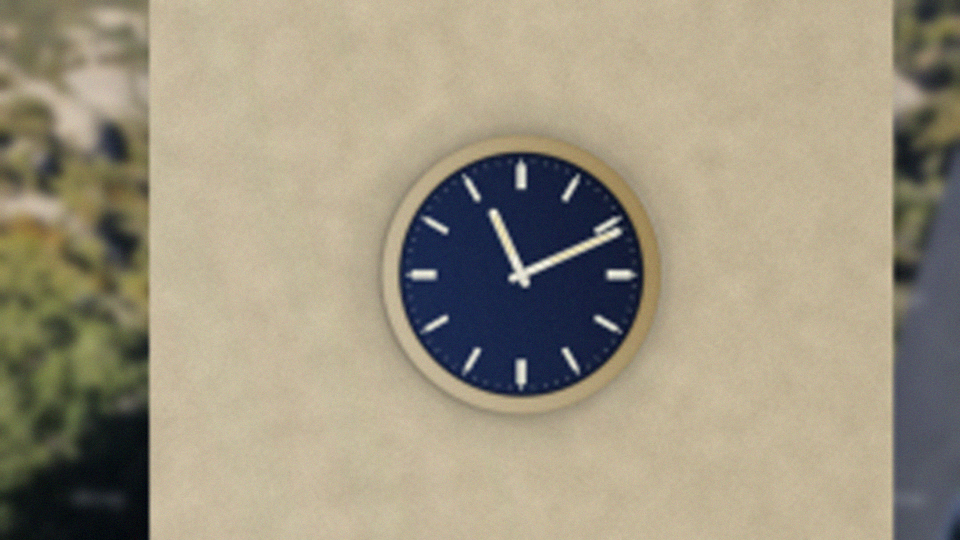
11,11
